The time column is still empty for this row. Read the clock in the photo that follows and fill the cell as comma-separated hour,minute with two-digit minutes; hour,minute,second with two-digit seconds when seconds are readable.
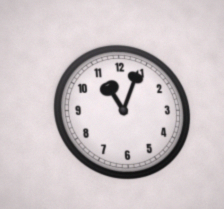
11,04
